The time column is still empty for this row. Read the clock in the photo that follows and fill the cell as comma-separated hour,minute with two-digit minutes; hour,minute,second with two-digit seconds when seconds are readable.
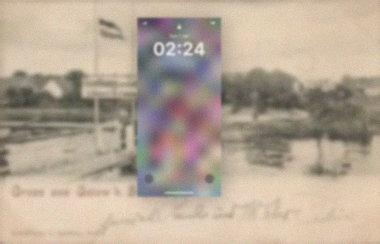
2,24
